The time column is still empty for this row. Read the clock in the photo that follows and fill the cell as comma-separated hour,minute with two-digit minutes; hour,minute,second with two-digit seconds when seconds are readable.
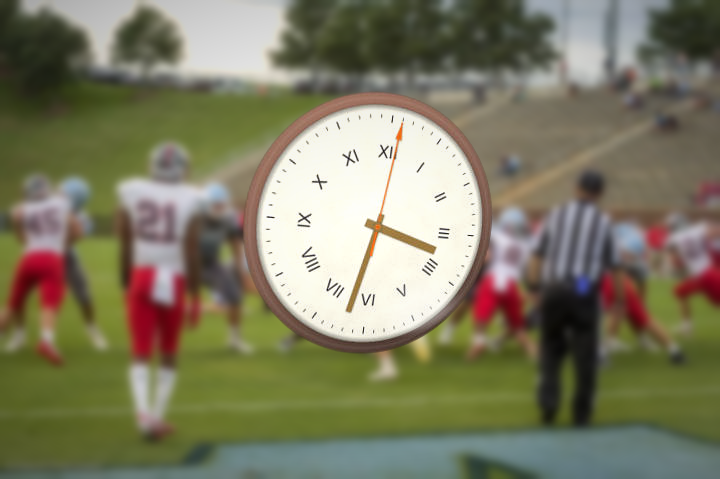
3,32,01
